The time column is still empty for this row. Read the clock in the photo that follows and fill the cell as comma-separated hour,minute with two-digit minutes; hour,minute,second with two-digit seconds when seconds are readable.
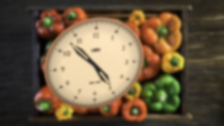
4,53
